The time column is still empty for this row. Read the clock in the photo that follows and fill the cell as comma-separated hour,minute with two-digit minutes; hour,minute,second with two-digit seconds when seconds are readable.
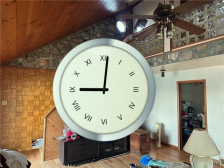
9,01
